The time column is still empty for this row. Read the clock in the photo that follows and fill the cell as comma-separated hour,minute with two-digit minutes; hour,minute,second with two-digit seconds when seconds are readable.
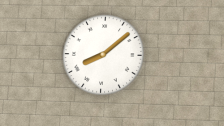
8,08
